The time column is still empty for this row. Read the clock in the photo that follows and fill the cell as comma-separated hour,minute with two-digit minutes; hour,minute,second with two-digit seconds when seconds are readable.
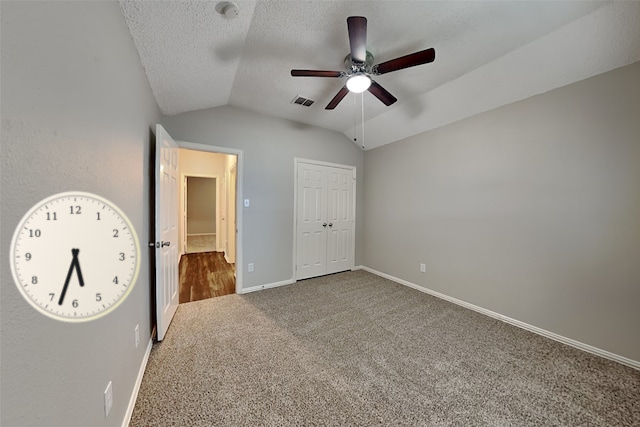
5,33
